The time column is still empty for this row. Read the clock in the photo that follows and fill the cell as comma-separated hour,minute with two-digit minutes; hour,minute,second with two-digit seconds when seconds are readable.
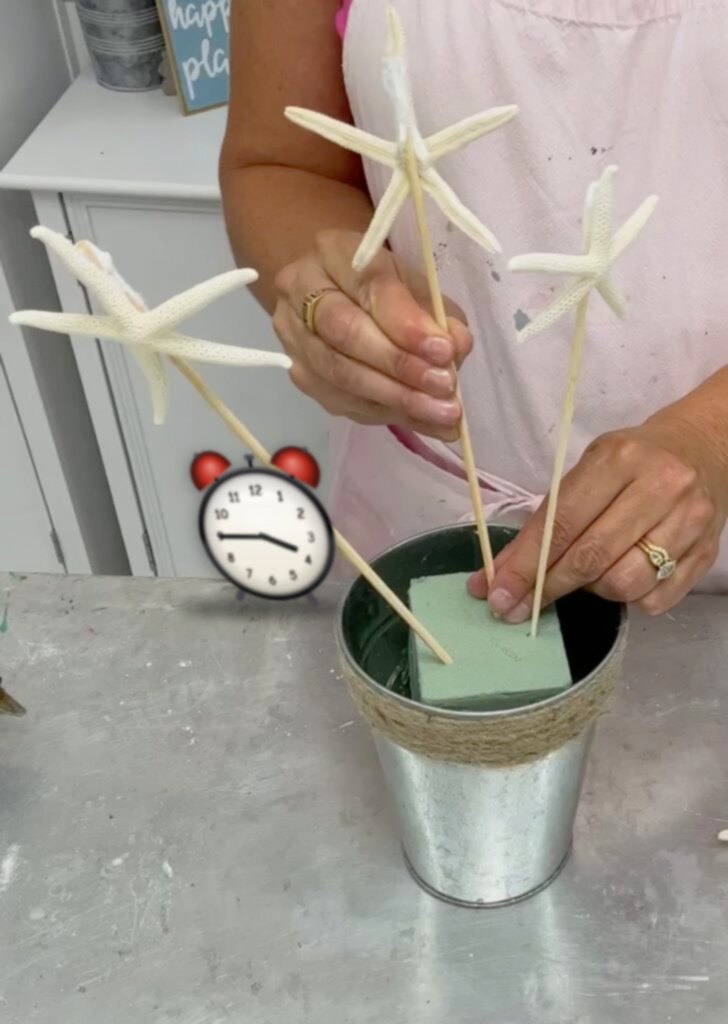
3,45
